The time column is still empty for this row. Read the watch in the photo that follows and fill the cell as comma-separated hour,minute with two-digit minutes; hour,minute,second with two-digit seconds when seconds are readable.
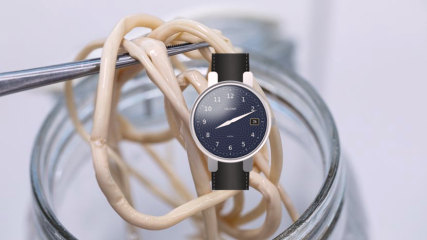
8,11
